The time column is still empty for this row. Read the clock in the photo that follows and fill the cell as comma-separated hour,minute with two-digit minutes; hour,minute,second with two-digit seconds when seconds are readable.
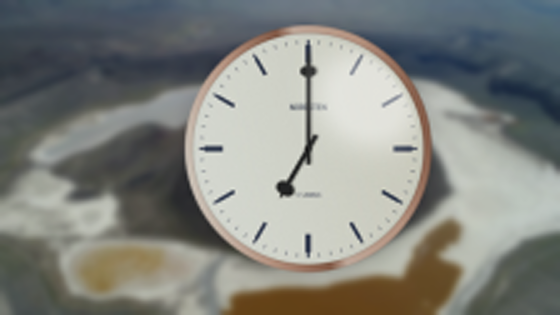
7,00
